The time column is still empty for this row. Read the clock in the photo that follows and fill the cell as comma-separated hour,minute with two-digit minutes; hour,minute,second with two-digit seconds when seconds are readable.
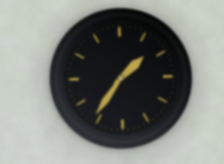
1,36
